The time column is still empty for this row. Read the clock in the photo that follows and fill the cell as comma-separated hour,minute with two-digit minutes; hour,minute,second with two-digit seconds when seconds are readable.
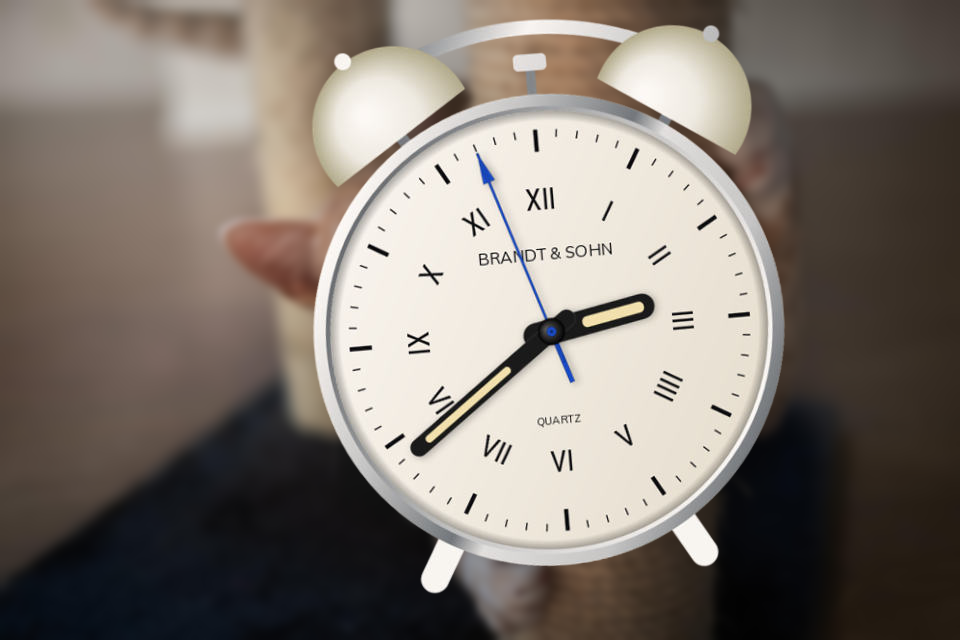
2,38,57
